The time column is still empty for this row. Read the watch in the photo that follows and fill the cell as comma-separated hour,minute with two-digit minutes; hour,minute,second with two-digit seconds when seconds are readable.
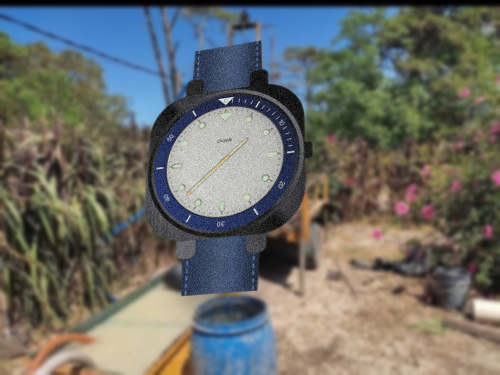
1,38
